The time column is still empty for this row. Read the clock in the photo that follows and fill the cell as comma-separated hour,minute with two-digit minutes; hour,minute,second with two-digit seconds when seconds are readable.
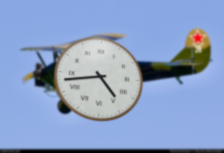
4,43
